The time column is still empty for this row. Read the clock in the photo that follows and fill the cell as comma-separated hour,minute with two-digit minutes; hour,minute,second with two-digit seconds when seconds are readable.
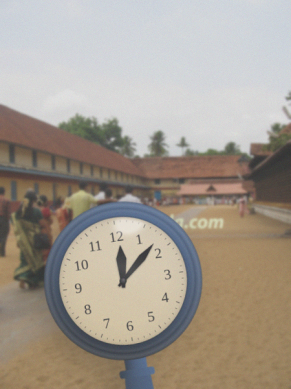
12,08
